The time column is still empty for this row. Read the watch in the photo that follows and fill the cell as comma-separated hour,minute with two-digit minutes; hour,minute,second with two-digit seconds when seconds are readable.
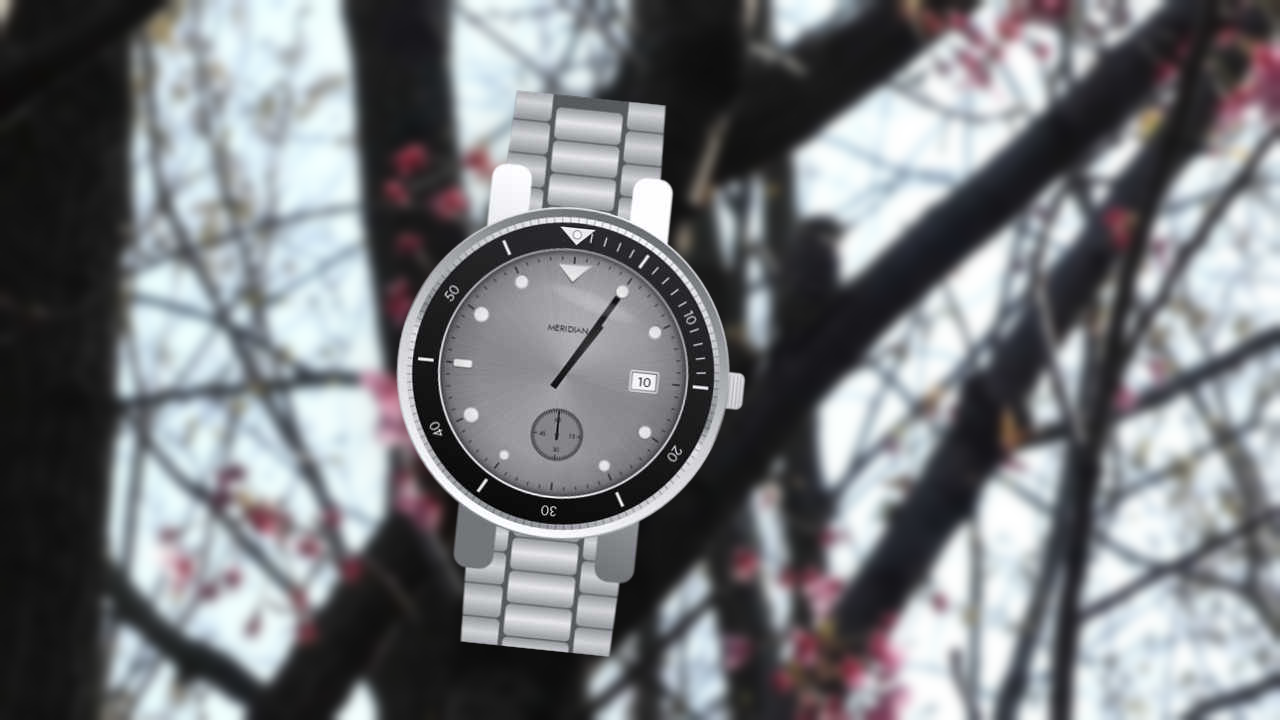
1,05
